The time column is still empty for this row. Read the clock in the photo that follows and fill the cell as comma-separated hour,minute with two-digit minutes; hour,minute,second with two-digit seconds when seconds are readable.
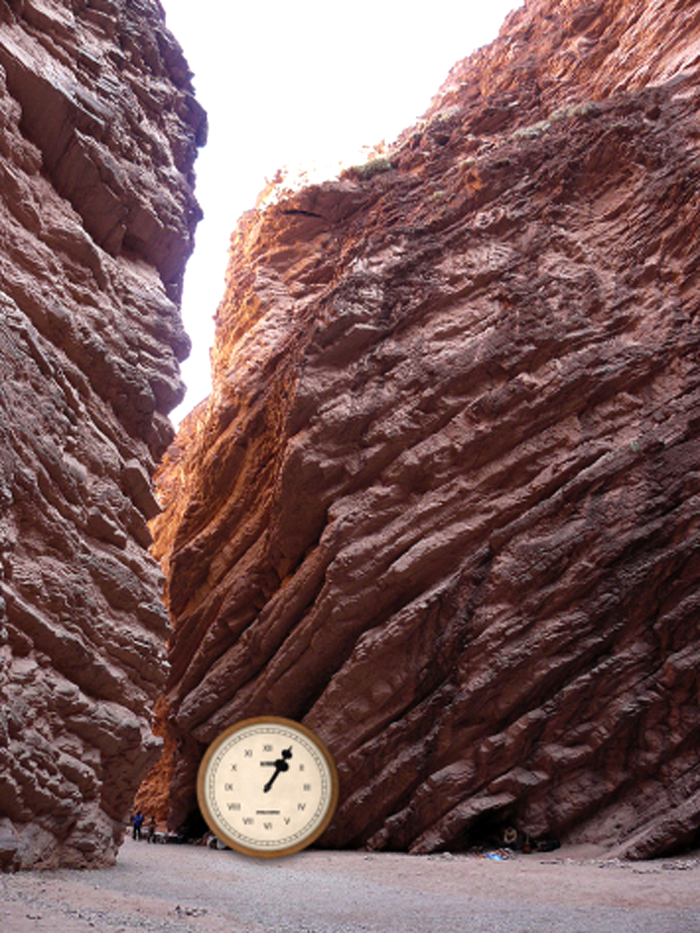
1,05
